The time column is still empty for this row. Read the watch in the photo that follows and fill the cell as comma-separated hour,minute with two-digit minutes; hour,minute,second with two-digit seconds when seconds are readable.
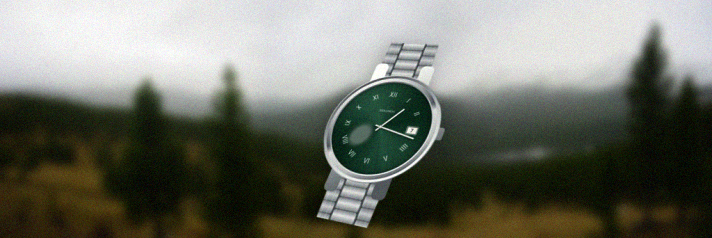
1,17
